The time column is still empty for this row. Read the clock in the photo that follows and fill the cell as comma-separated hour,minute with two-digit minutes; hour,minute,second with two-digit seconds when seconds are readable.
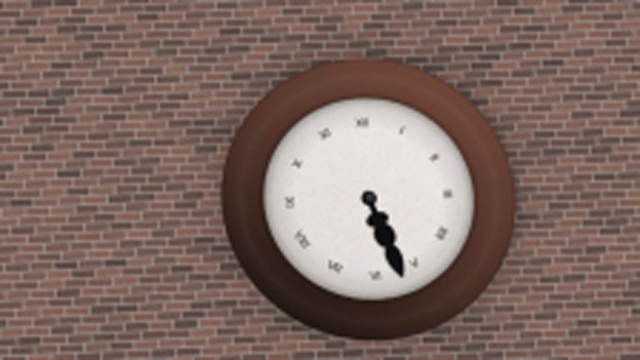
5,27
